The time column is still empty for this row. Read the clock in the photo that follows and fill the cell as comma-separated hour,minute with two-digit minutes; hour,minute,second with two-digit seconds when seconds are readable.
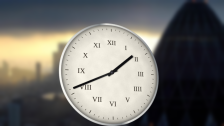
1,41
